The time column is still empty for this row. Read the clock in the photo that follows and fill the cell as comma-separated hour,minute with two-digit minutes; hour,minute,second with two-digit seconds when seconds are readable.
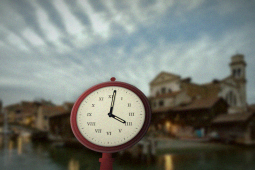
4,01
